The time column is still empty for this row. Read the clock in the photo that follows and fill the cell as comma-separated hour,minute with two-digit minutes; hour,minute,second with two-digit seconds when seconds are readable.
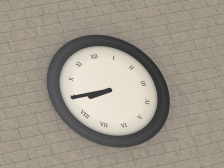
8,45
